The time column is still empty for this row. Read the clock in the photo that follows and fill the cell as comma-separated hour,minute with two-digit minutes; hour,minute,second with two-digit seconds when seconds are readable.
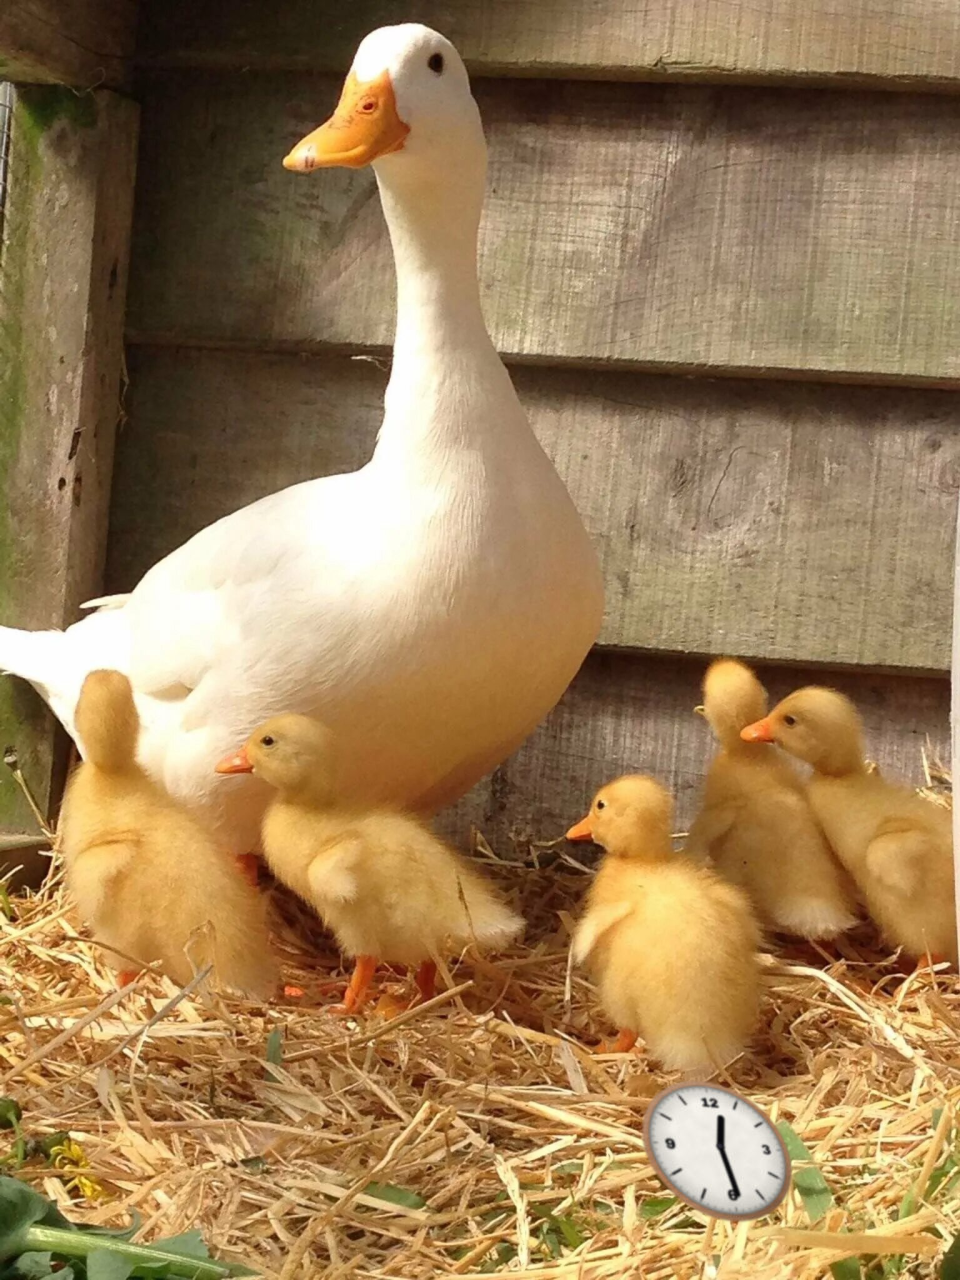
12,29
